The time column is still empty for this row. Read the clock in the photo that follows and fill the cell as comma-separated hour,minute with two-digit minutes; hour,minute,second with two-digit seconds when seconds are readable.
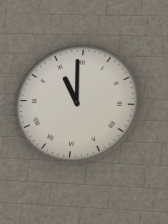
10,59
